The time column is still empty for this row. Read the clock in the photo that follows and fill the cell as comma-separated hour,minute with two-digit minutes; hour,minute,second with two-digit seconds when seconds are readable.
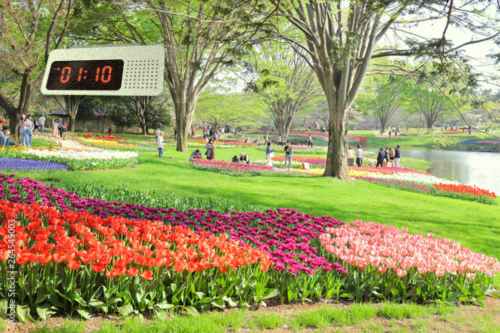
1,10
